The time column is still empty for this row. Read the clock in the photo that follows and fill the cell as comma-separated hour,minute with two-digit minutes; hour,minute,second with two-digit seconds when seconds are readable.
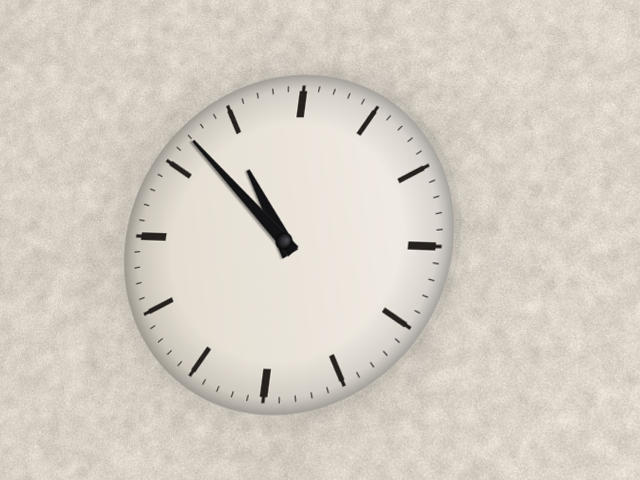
10,52
